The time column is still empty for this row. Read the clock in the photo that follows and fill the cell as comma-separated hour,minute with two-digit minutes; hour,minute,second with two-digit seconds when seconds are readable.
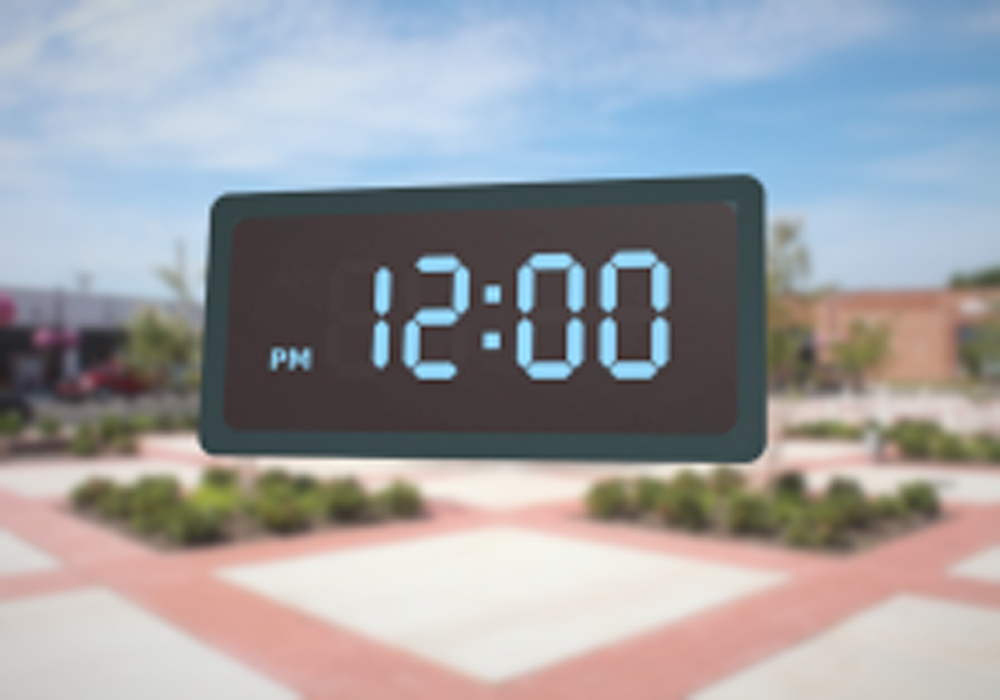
12,00
